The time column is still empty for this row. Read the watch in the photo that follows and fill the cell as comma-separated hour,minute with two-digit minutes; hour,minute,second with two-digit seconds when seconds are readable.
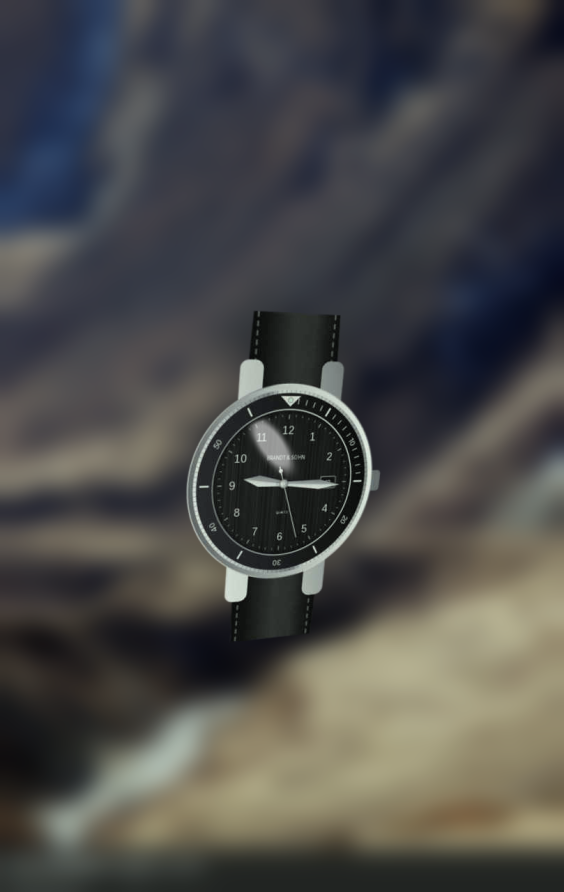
9,15,27
